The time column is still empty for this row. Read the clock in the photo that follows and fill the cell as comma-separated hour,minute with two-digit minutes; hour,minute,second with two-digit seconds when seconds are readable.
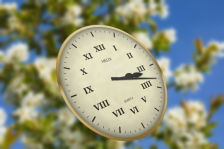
3,18
